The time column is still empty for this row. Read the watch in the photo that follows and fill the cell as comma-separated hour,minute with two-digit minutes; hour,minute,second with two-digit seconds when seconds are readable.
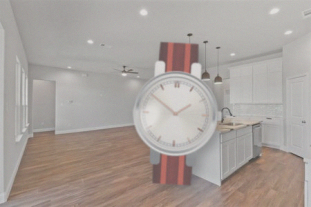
1,51
